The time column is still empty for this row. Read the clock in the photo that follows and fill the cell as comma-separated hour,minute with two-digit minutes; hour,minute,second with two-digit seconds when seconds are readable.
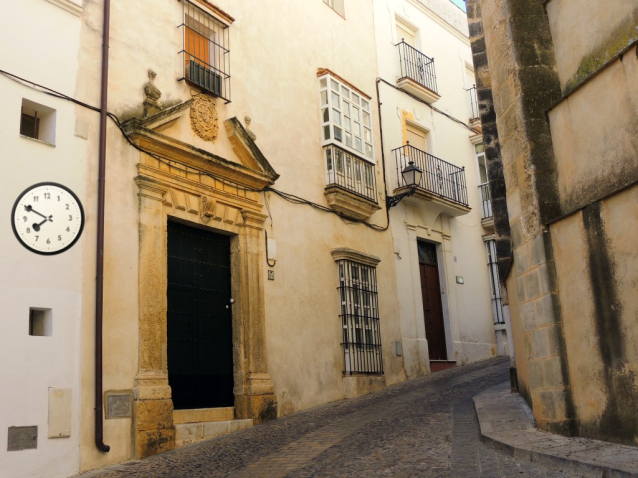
7,50
